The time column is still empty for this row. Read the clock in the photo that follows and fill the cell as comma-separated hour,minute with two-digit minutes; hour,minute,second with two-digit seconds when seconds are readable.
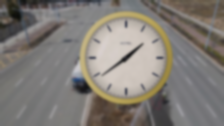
1,39
